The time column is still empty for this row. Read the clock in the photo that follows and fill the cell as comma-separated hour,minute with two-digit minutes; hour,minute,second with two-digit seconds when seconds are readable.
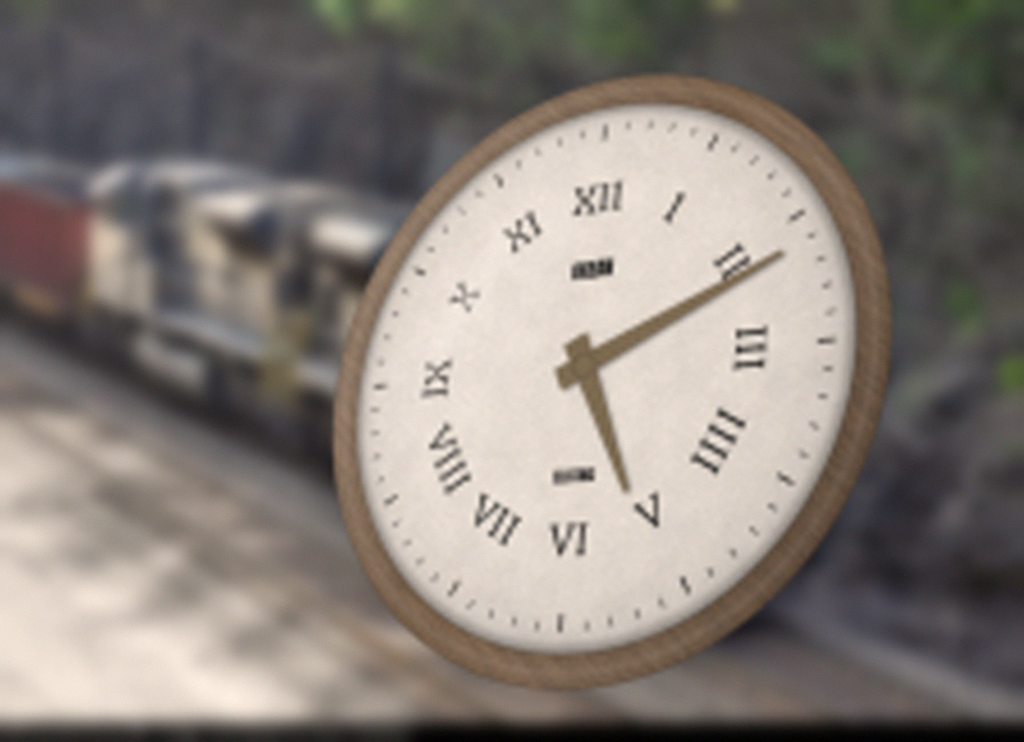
5,11
